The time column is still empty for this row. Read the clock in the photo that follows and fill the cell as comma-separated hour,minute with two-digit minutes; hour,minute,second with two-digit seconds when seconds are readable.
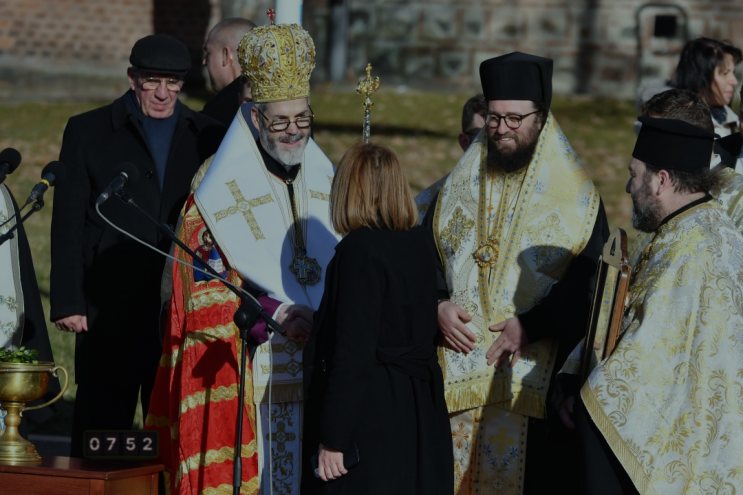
7,52
